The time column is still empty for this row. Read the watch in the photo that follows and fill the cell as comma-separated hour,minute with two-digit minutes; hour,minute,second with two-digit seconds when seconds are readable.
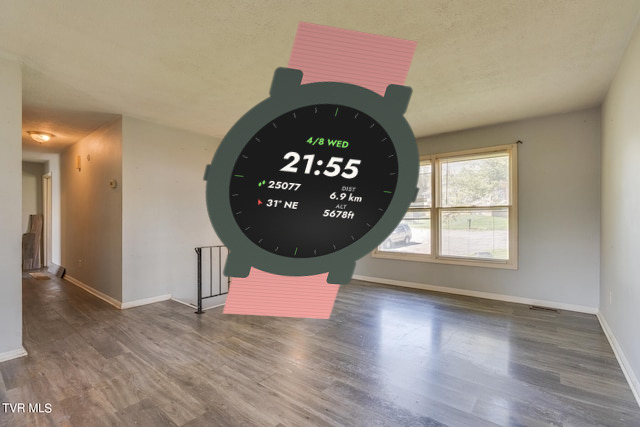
21,55
